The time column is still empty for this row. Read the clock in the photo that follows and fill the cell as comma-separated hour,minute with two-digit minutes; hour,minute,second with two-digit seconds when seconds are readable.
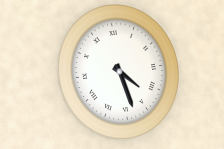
4,28
